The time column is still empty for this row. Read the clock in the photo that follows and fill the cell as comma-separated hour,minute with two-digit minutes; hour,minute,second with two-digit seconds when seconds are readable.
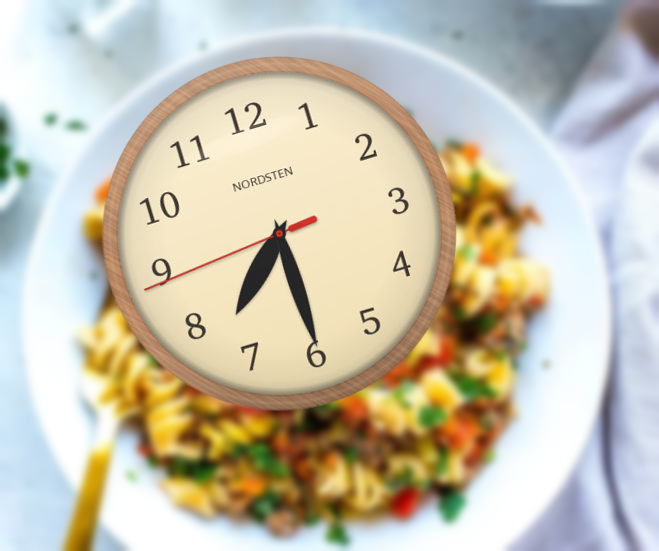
7,29,44
